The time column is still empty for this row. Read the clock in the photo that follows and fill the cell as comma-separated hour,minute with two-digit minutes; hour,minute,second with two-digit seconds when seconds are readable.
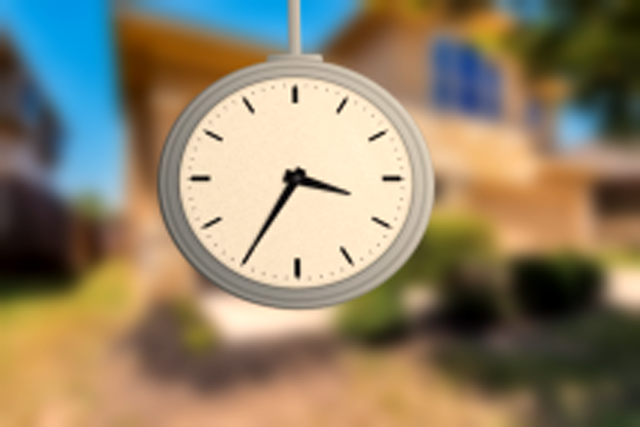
3,35
